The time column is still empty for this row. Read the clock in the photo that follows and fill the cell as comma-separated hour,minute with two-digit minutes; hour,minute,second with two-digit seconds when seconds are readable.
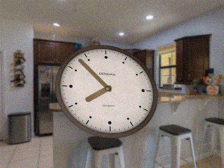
7,53
